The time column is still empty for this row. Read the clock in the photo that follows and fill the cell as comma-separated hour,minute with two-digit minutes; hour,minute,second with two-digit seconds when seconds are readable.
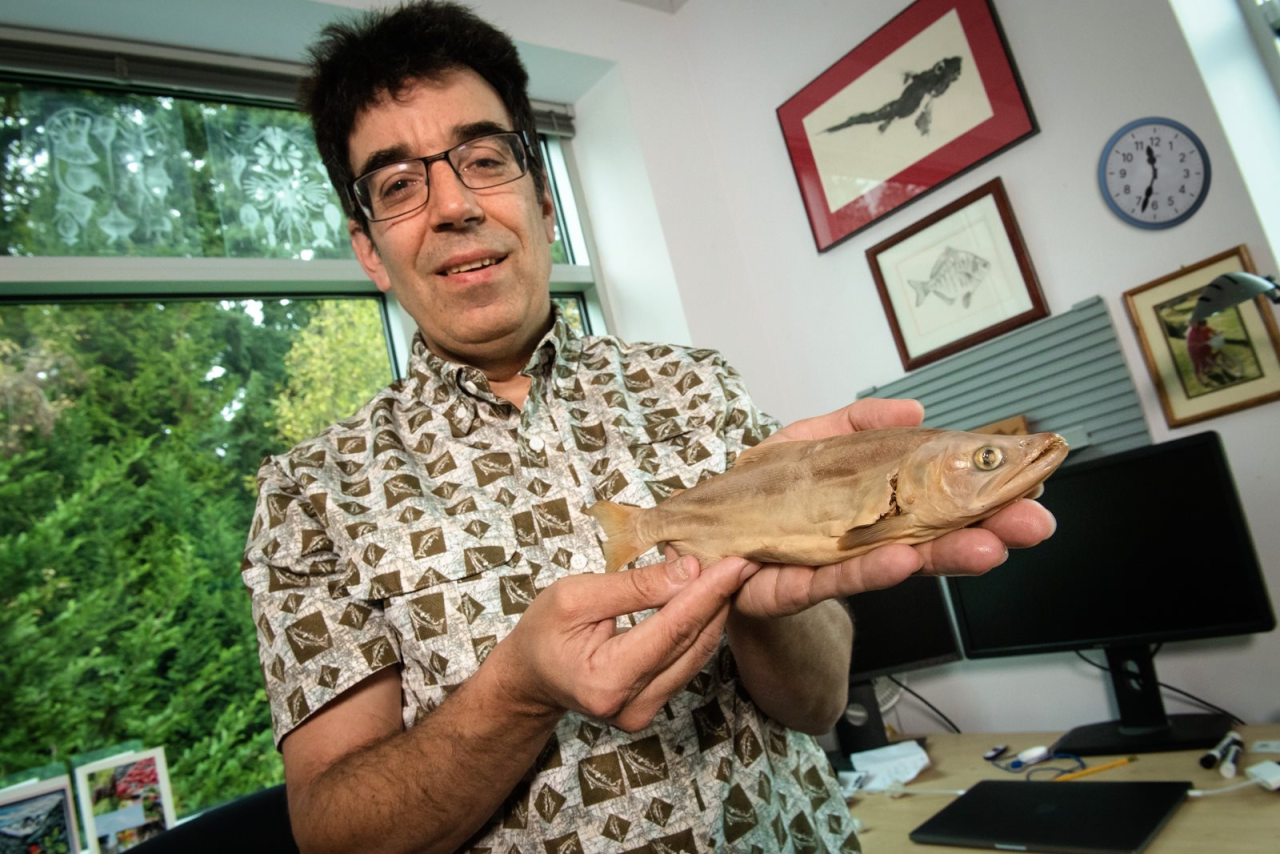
11,33
